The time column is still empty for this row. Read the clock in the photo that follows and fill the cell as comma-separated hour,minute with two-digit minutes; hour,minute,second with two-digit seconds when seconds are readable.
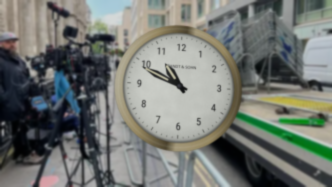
10,49
